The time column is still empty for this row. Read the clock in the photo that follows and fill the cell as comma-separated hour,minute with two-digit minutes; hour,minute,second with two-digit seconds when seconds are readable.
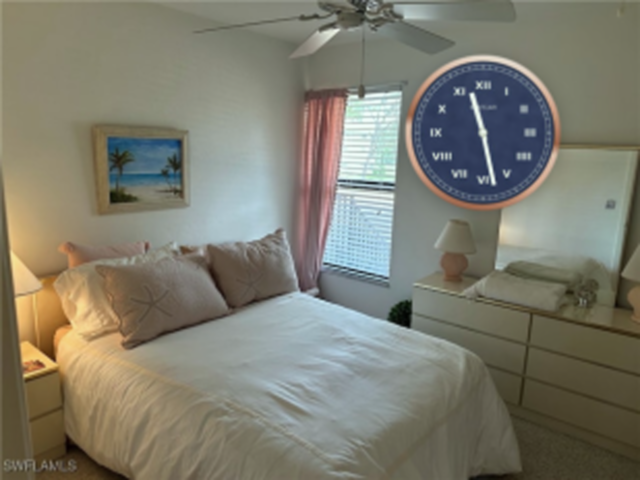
11,28
